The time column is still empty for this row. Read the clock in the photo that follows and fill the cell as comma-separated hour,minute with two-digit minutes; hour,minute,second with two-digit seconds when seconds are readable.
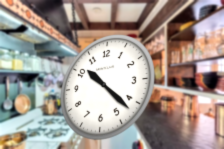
10,22
